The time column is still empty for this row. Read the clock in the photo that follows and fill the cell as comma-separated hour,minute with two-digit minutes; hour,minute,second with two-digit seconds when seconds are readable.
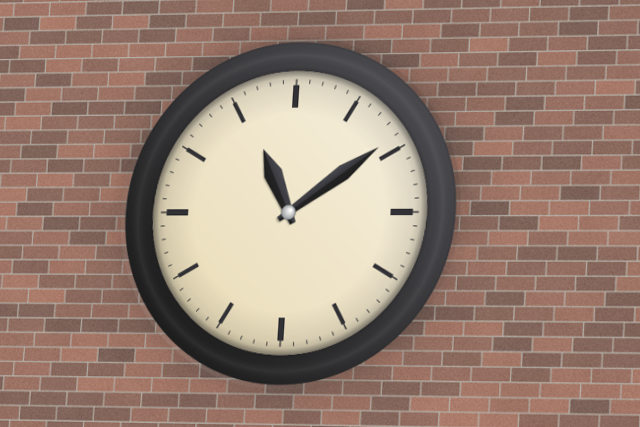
11,09
